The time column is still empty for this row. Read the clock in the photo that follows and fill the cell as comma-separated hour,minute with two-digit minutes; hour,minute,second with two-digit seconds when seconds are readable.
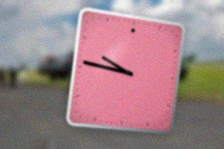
9,46
